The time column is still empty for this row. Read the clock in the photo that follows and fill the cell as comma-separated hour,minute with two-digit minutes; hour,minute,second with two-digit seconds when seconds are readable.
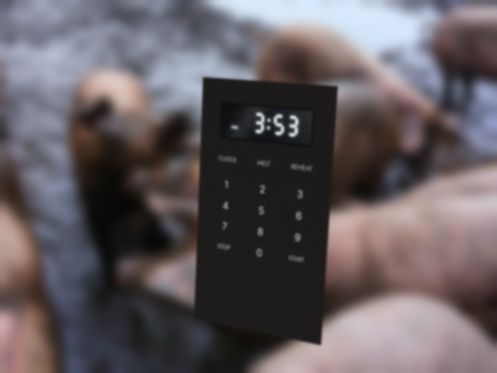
3,53
